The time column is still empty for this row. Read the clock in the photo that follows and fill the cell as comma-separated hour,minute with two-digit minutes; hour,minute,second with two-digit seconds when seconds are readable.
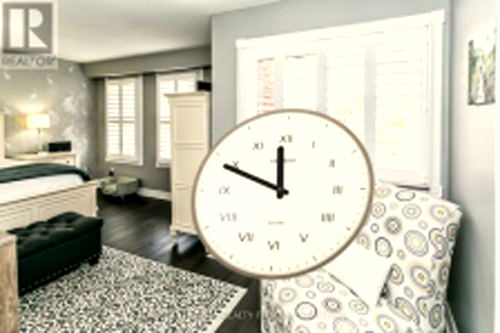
11,49
